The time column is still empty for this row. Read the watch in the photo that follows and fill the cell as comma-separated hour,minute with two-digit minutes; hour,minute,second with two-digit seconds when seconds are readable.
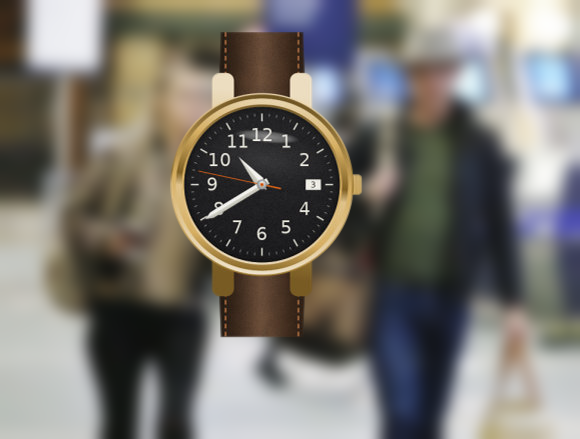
10,39,47
